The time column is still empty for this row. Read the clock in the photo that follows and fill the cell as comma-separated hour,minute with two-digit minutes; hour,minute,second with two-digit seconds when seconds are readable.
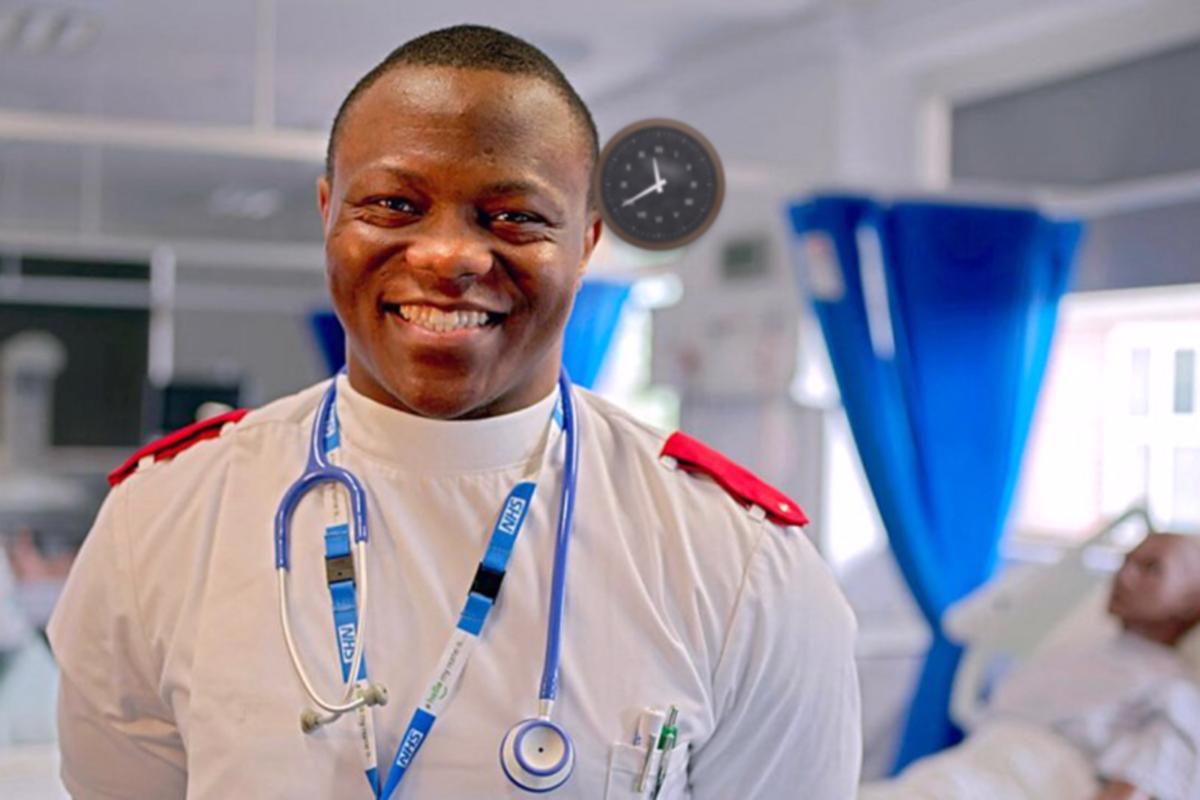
11,40
